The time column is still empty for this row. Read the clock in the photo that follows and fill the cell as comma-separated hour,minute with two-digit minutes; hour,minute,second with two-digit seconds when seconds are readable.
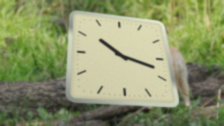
10,18
